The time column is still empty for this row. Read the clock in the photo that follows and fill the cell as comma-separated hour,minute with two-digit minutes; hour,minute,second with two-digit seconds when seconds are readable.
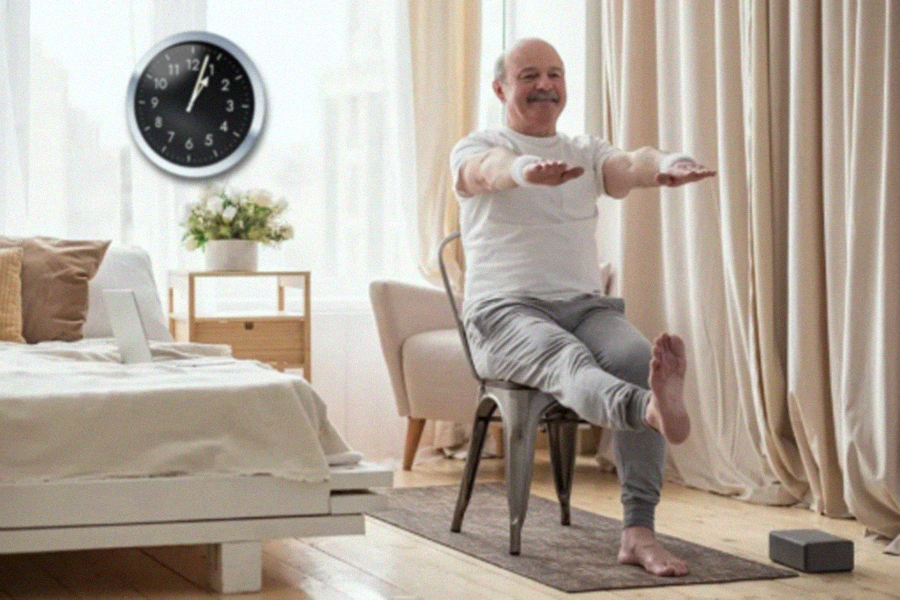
1,03
